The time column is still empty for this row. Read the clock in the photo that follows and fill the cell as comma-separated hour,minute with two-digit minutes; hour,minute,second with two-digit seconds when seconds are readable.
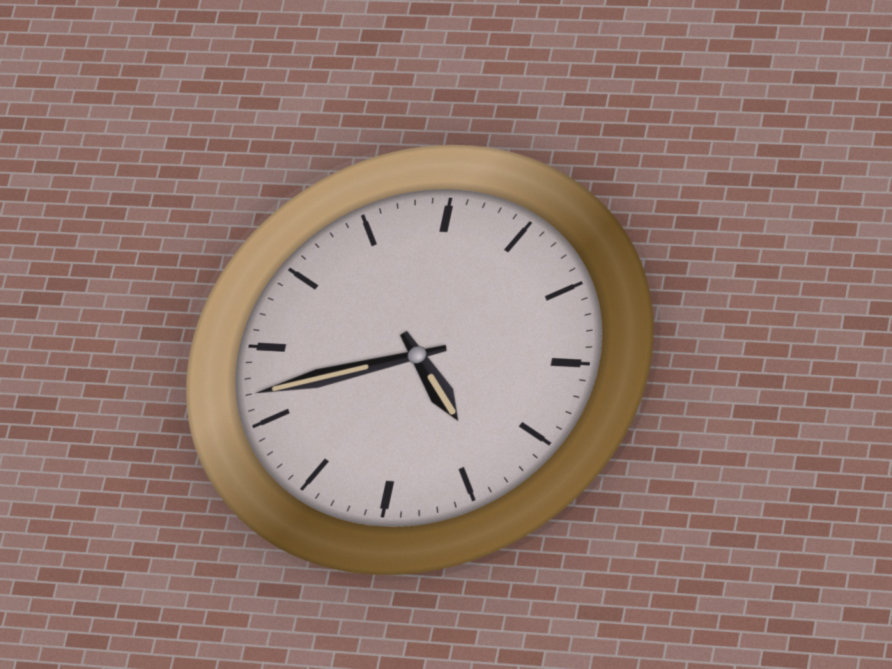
4,42
